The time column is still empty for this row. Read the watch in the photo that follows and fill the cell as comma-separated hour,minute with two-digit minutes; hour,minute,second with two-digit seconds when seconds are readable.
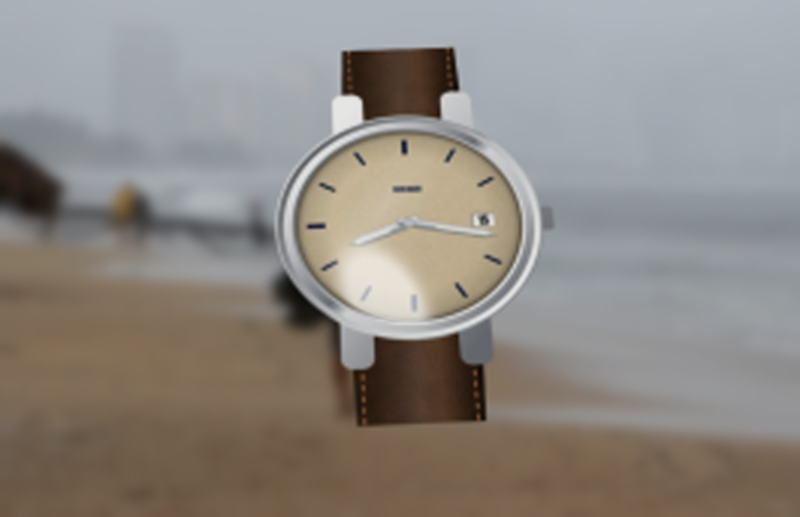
8,17
